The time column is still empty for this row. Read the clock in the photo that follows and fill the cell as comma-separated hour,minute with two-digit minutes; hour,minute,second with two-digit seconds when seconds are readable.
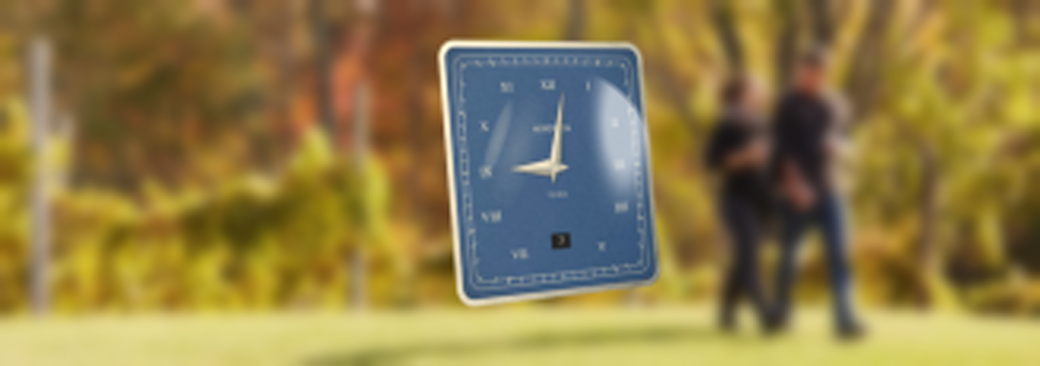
9,02
